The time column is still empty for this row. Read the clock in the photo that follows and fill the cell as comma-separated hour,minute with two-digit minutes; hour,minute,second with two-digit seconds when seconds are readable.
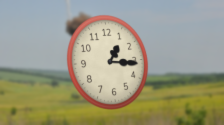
1,16
